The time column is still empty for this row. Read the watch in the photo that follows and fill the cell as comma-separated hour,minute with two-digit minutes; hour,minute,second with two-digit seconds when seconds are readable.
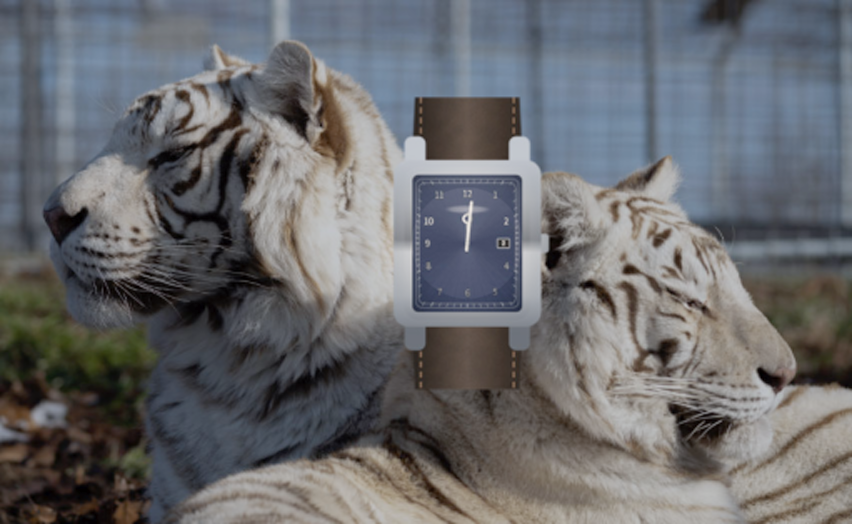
12,01
